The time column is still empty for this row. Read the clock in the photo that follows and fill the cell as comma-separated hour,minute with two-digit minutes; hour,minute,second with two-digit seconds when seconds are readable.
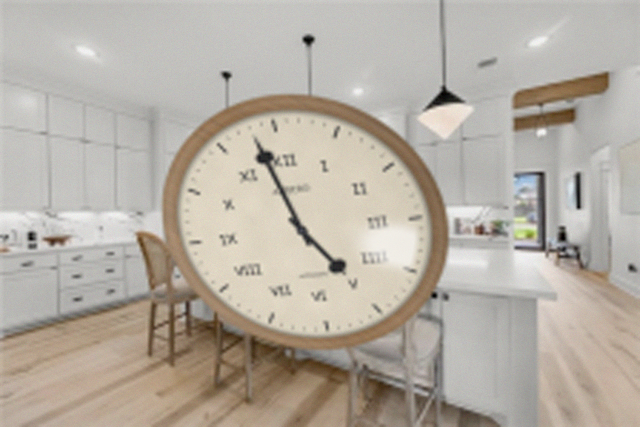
4,58
